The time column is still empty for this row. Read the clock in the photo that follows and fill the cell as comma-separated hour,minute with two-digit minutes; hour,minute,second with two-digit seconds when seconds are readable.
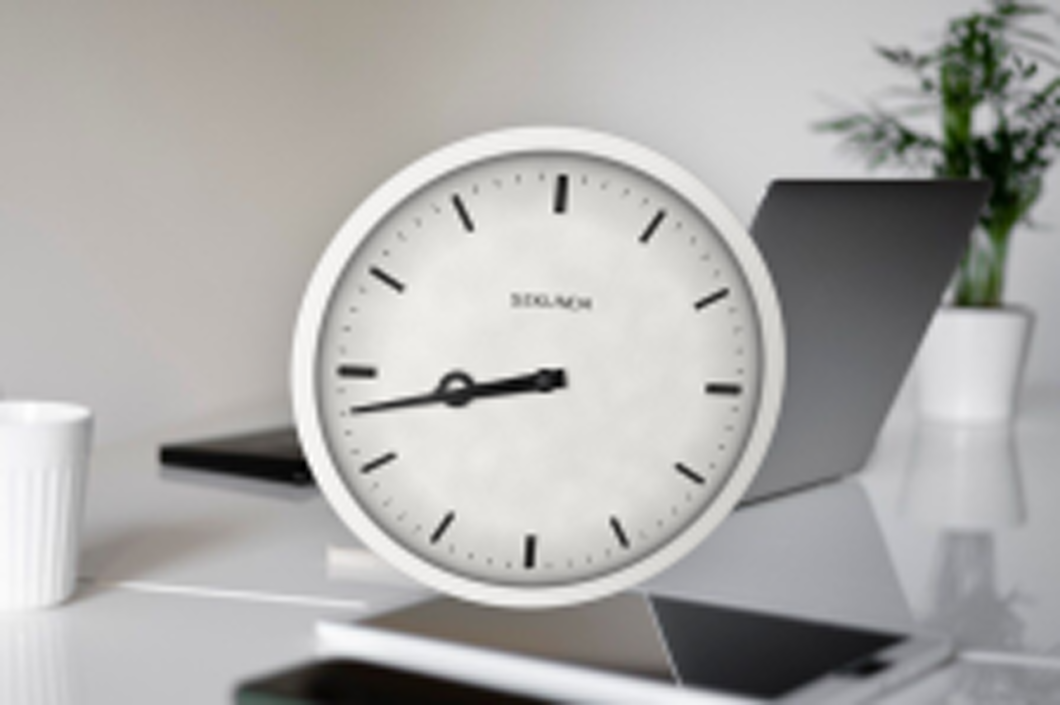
8,43
